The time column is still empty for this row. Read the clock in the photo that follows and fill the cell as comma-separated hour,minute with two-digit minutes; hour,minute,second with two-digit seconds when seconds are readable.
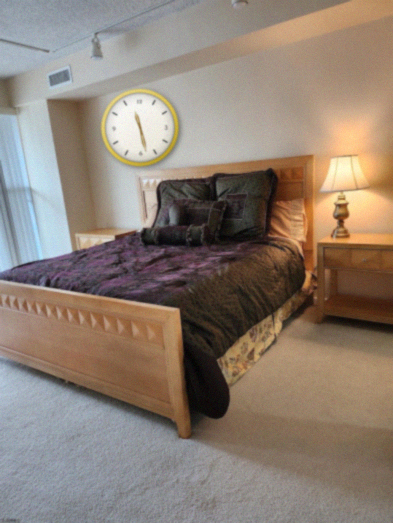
11,28
